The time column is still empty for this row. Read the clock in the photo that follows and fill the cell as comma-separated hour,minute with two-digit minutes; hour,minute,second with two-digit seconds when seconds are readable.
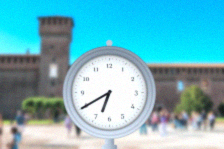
6,40
